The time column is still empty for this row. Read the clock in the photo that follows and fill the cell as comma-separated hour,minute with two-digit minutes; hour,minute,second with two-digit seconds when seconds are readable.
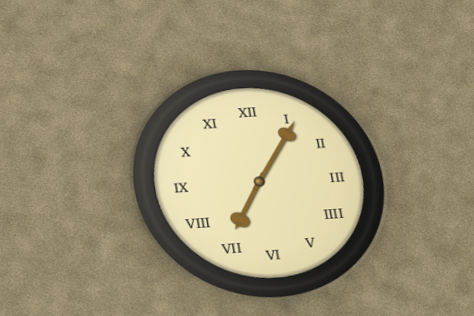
7,06
